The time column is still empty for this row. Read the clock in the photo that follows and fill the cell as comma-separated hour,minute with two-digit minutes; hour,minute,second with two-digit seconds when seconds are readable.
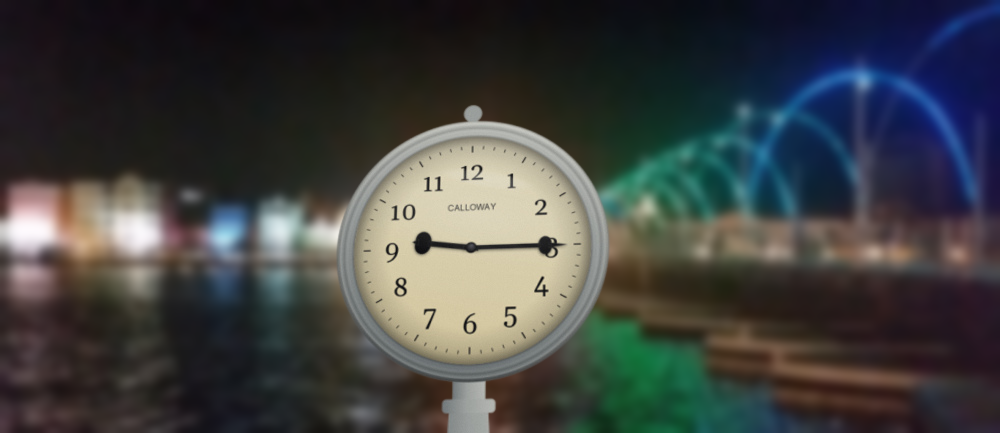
9,15
